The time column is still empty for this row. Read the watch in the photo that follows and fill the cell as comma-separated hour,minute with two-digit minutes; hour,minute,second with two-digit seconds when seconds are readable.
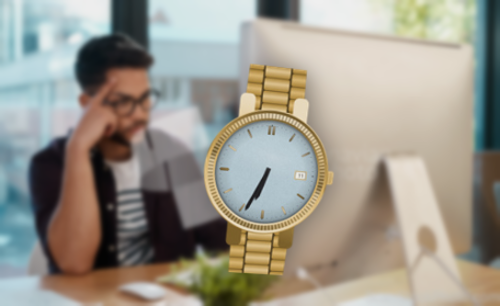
6,34
